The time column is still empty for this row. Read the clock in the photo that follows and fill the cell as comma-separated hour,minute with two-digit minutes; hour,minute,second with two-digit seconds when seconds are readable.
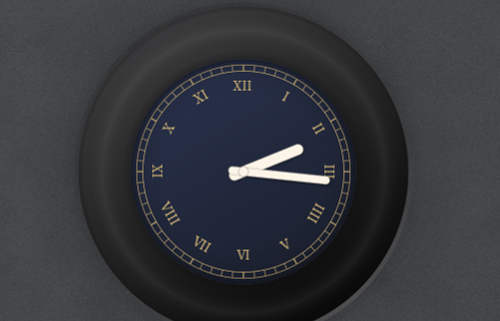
2,16
